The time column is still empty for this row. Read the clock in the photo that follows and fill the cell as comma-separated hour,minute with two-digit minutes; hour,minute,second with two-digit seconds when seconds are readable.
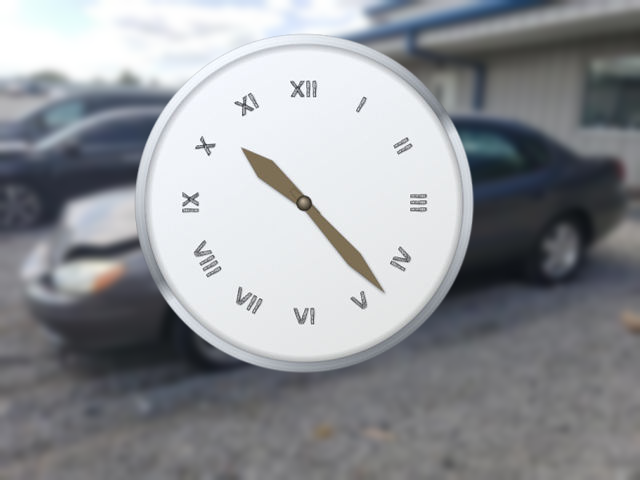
10,23
